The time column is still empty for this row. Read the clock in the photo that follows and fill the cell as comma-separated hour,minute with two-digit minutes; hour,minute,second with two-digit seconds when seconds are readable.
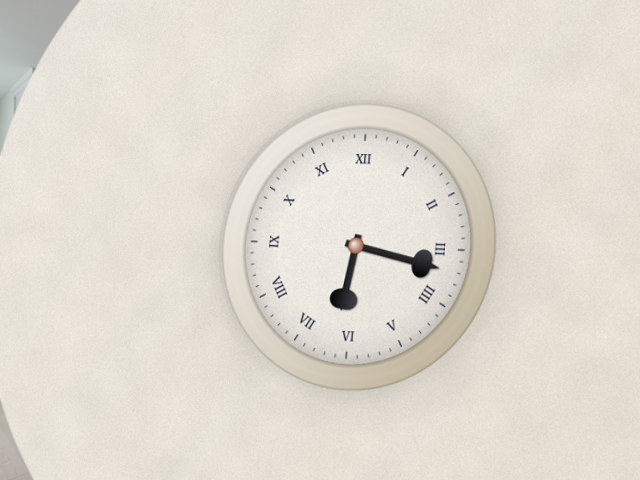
6,17
